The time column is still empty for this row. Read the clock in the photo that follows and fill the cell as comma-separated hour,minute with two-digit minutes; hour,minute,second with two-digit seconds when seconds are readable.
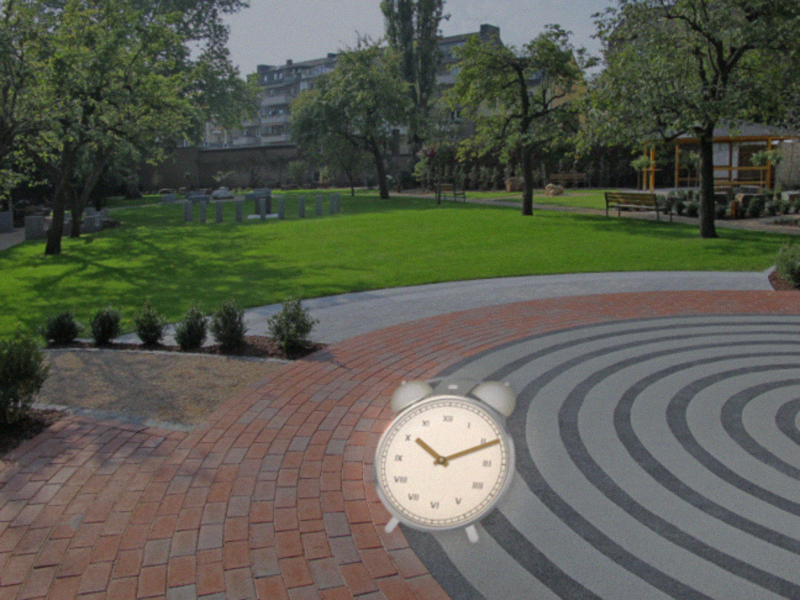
10,11
